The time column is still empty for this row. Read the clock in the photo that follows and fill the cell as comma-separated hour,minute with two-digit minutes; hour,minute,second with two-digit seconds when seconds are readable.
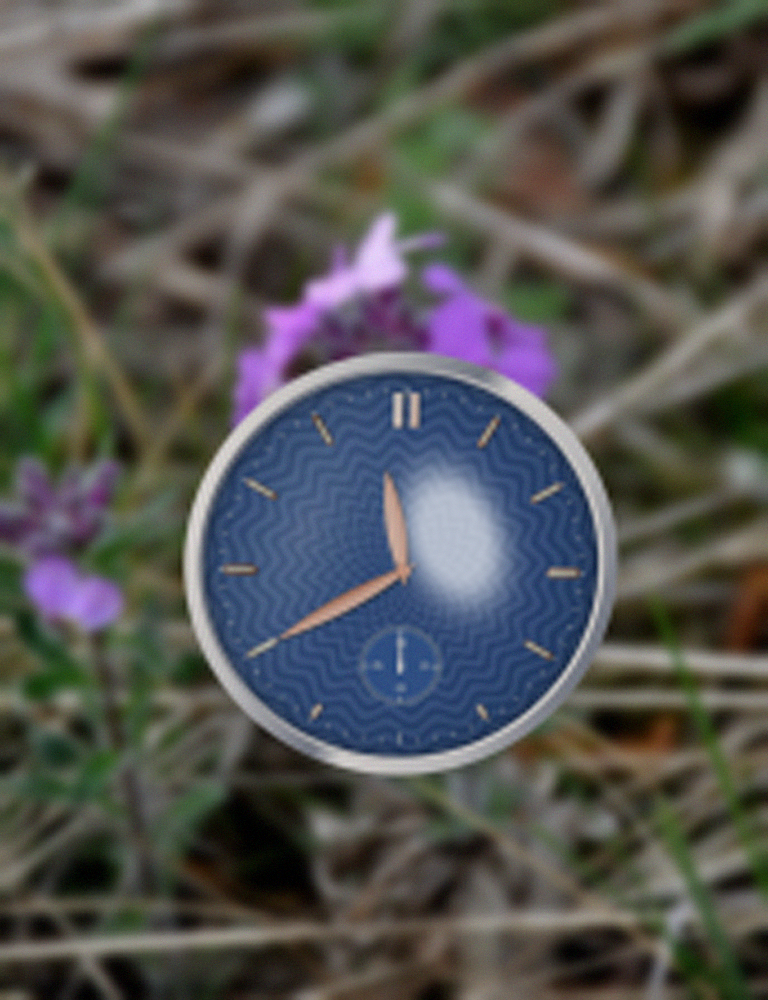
11,40
